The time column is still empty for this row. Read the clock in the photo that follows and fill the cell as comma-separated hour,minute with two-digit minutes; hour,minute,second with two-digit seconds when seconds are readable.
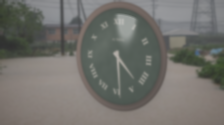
4,29
